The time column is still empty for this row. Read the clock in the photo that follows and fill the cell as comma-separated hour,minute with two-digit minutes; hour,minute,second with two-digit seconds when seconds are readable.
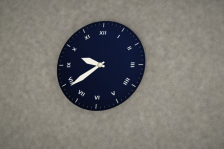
9,39
